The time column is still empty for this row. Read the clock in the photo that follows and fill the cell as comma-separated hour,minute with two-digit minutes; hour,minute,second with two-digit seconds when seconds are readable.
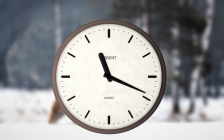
11,19
